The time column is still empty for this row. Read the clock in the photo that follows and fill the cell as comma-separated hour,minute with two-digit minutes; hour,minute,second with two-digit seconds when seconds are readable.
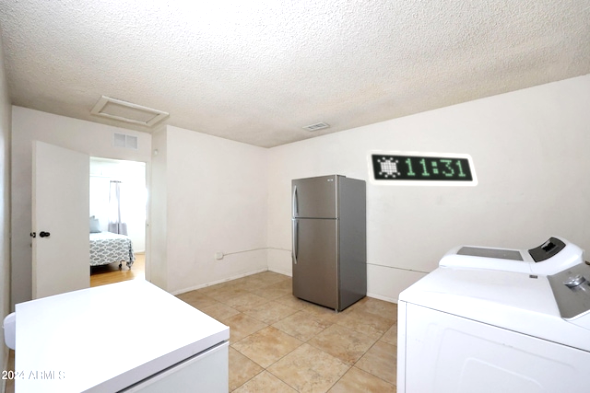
11,31
